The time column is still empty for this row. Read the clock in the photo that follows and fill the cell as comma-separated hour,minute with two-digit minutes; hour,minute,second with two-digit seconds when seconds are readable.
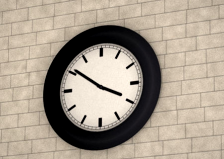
3,51
